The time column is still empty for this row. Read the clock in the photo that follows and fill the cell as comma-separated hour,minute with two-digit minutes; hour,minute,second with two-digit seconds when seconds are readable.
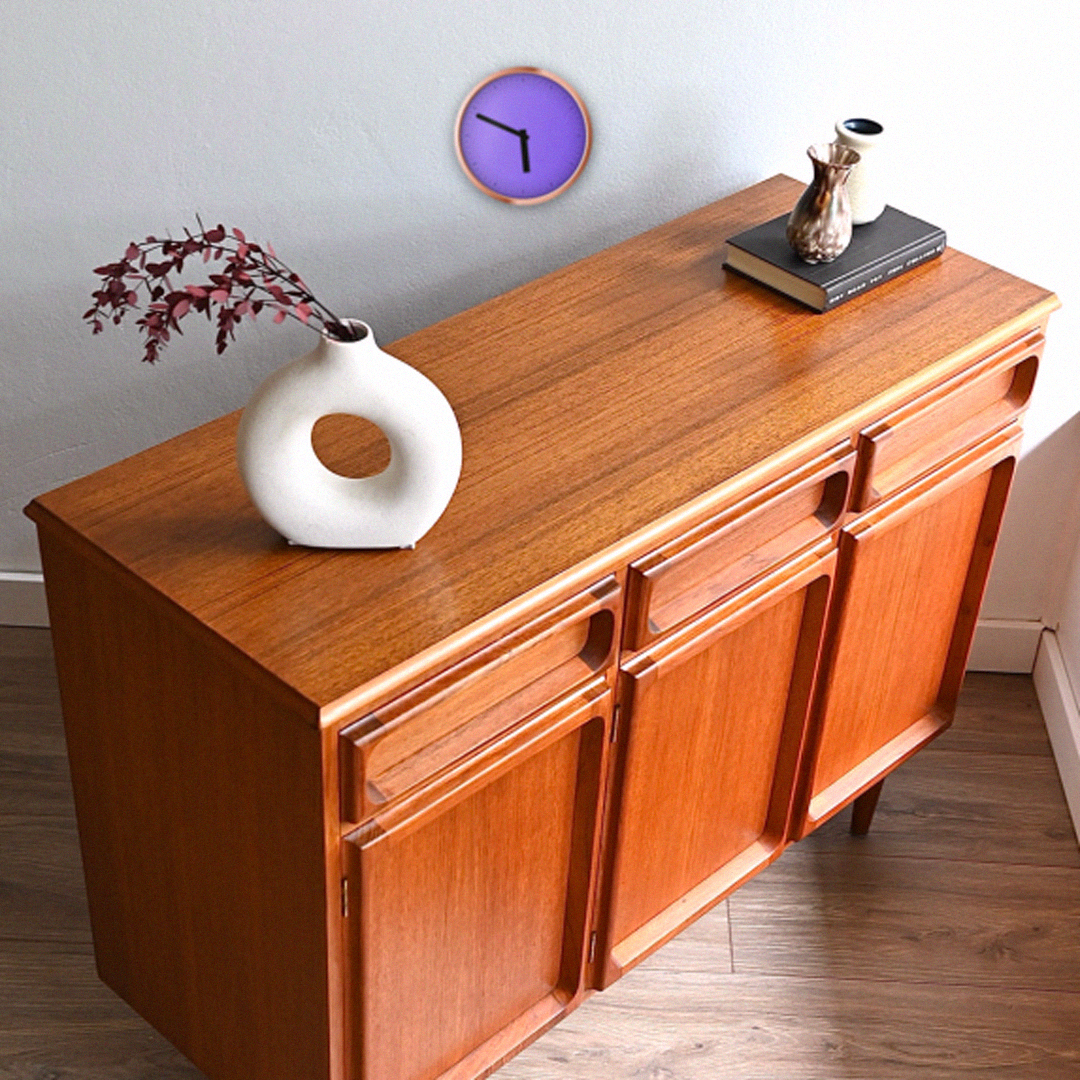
5,49
